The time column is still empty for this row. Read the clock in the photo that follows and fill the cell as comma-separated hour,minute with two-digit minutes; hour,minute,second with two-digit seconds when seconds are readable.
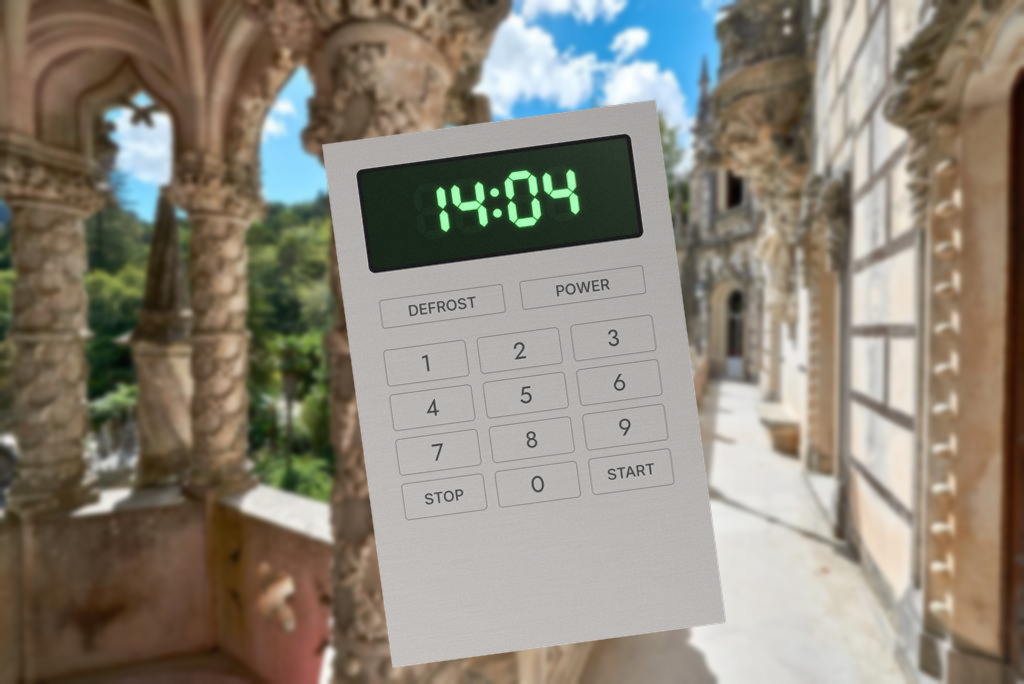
14,04
